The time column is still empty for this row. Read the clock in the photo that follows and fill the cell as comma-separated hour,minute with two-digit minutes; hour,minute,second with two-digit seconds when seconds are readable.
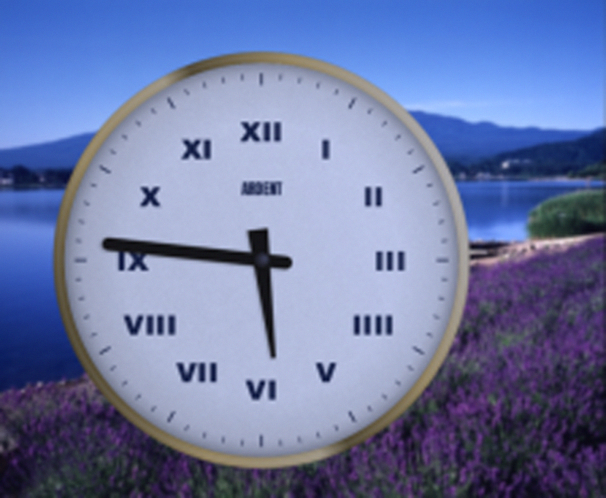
5,46
